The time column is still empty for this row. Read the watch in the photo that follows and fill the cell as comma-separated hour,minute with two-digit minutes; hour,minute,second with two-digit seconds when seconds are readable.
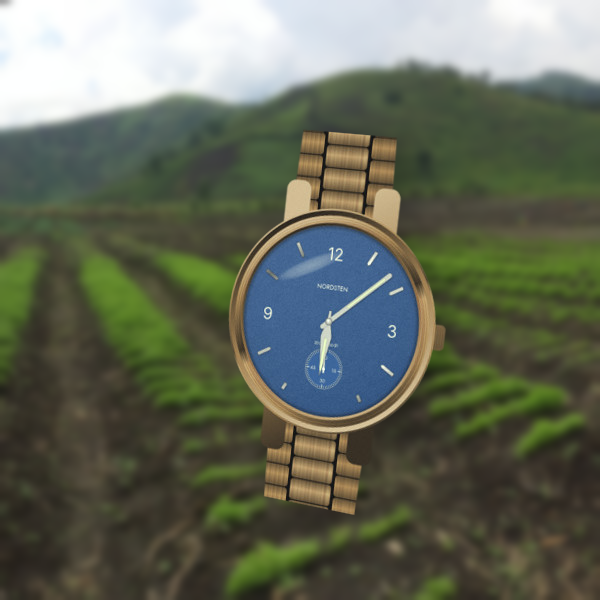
6,08
